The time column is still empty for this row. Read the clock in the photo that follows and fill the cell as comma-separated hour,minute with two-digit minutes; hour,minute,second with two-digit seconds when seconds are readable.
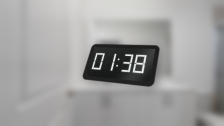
1,38
